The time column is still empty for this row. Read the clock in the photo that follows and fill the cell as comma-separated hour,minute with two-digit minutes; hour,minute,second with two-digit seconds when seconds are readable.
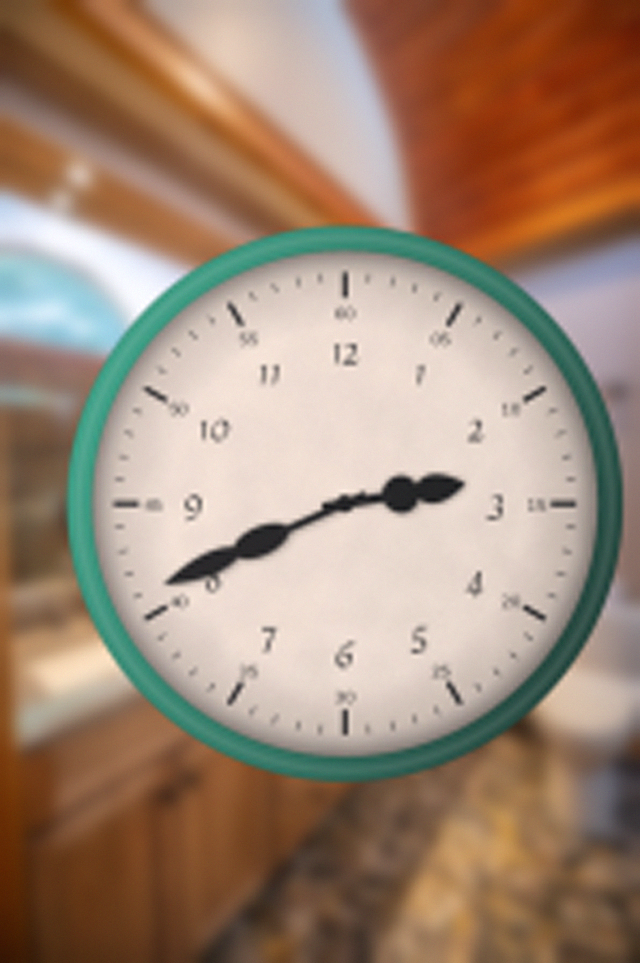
2,41
